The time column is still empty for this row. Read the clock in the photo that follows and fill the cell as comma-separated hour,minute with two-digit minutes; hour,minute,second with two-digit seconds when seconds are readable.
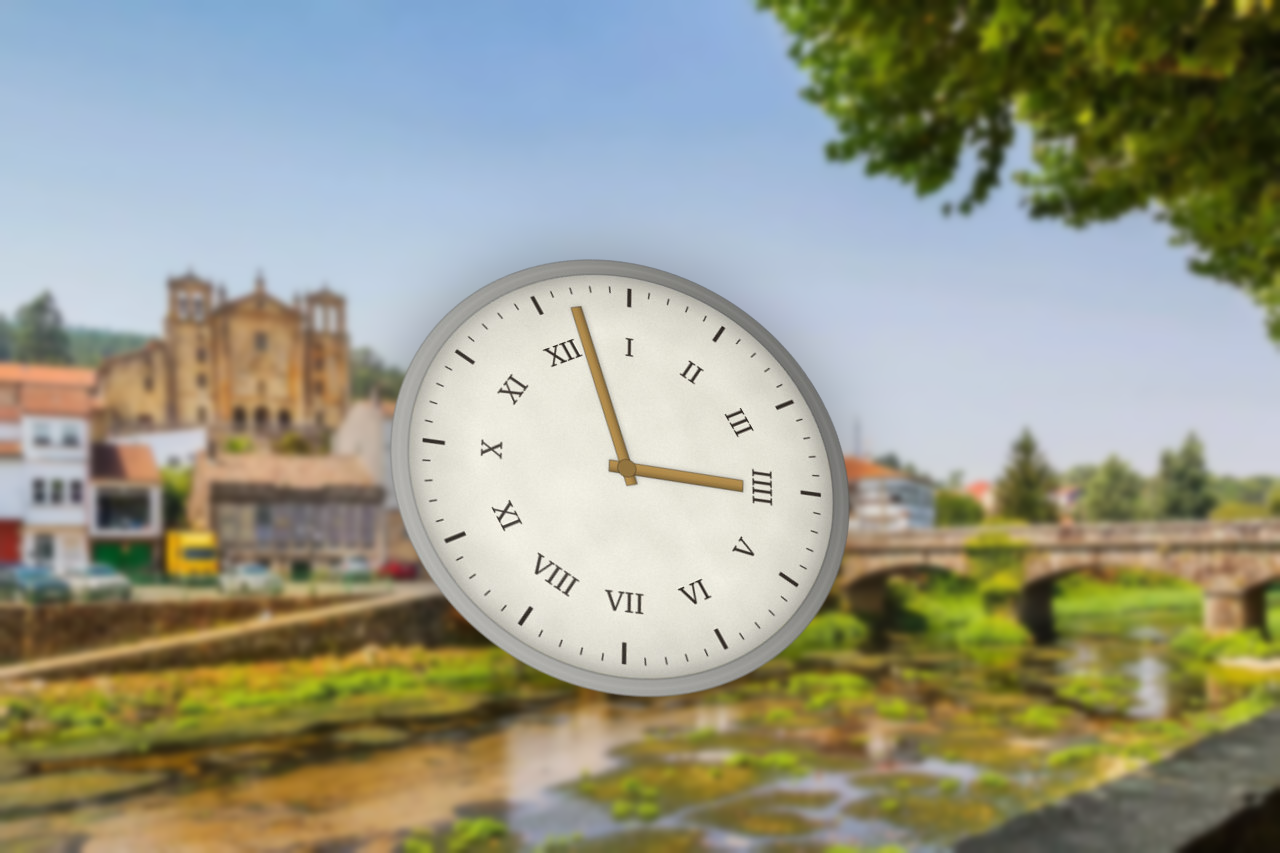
4,02
